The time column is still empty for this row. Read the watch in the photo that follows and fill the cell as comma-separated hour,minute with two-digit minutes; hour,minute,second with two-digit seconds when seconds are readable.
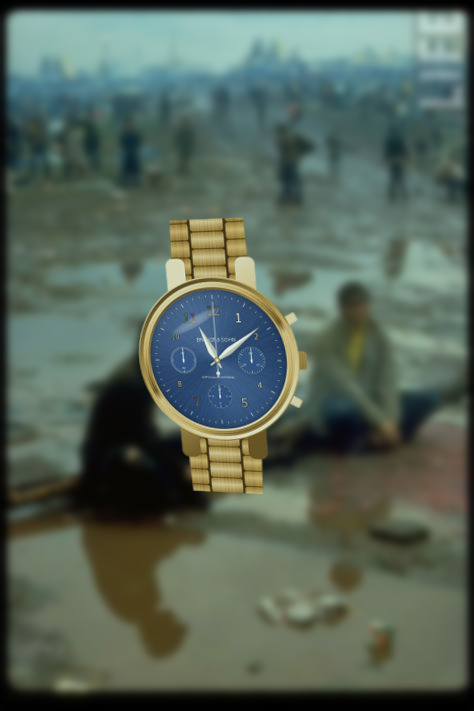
11,09
